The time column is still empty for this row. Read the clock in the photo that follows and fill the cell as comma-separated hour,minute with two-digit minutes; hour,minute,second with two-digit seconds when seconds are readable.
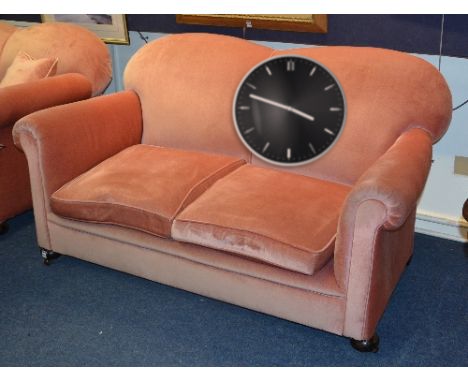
3,48
